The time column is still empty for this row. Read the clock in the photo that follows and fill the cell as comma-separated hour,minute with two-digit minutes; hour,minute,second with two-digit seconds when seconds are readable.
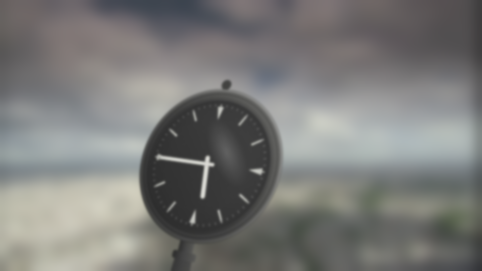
5,45
